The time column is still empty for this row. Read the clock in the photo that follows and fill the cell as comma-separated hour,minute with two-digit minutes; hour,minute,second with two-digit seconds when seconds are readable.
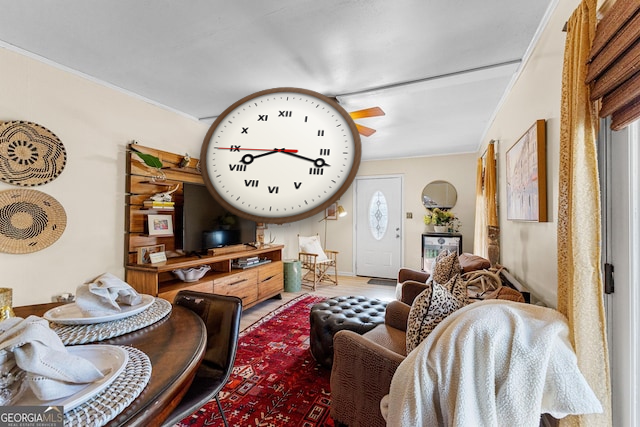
8,17,45
